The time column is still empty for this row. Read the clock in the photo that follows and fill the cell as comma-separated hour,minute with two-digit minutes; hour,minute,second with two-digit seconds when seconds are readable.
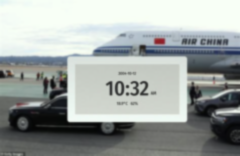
10,32
